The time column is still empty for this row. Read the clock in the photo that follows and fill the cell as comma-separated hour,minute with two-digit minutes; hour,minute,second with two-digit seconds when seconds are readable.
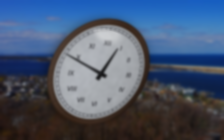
12,49
